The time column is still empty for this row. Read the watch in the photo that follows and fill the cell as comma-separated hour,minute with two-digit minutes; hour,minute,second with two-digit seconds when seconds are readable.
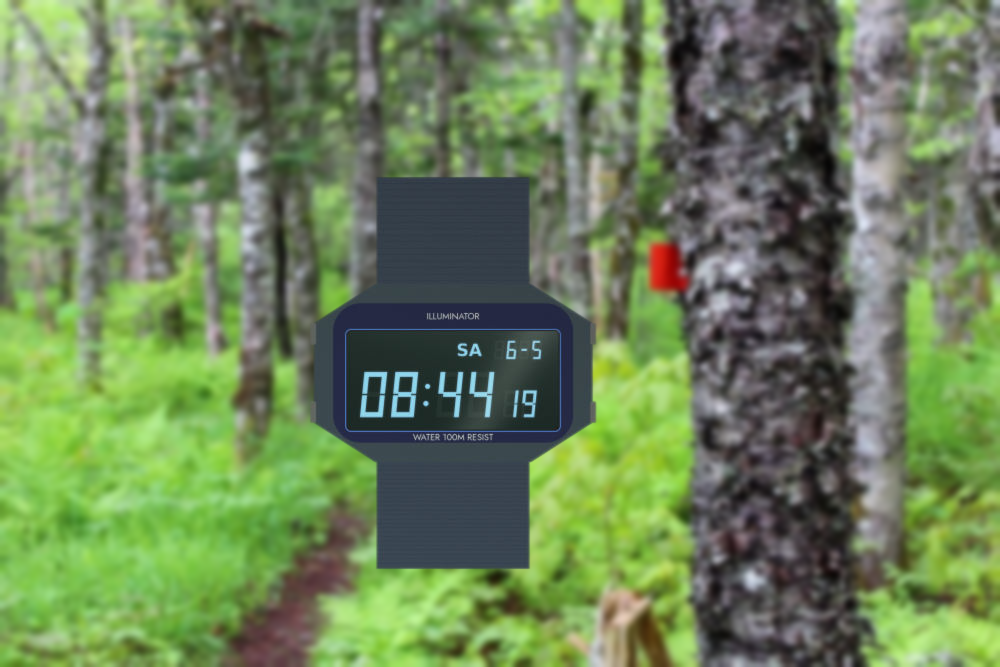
8,44,19
